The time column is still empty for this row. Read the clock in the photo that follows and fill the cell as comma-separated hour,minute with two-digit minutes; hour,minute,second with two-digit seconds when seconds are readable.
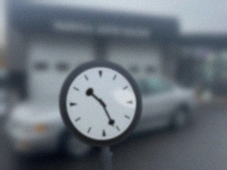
10,26
